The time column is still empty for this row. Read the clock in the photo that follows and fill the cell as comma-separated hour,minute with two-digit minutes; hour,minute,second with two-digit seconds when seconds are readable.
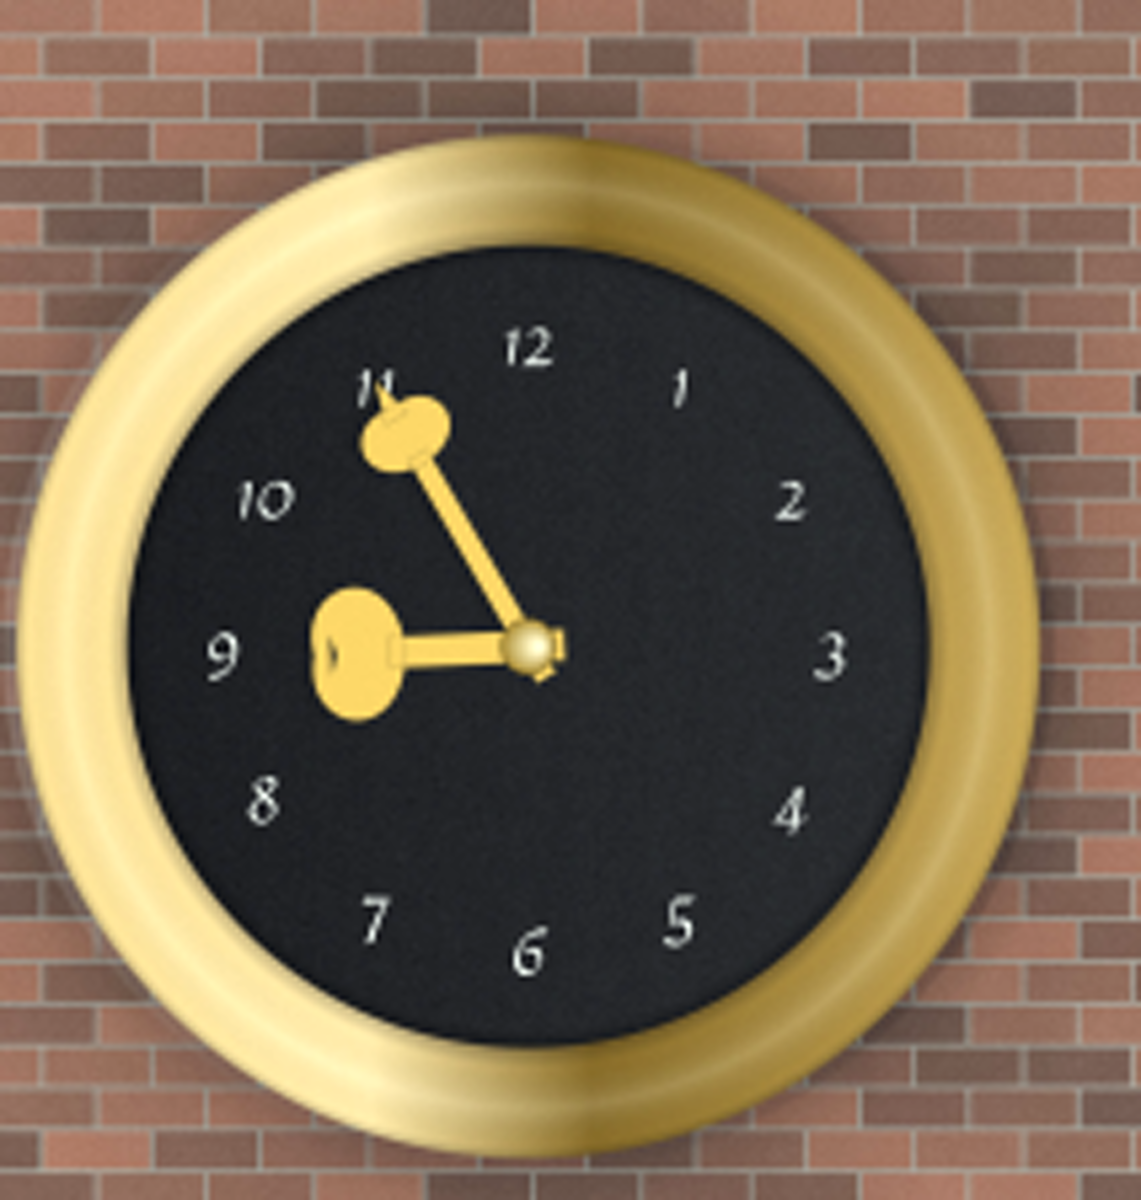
8,55
